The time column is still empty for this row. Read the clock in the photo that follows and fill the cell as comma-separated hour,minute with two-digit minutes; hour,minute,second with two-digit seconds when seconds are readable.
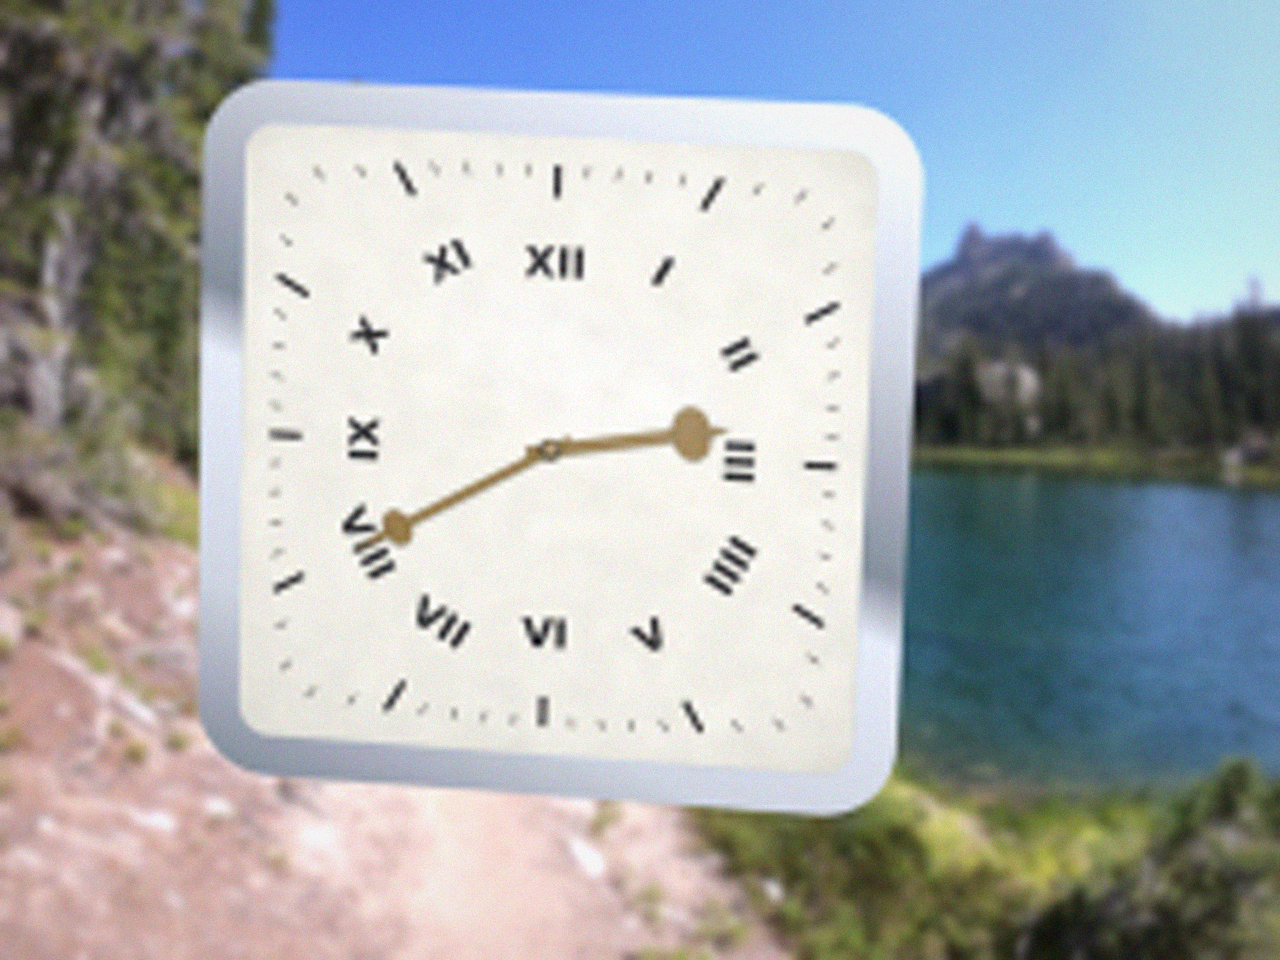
2,40
